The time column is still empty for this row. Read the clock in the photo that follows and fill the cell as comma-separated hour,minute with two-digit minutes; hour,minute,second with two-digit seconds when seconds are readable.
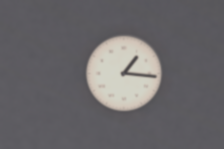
1,16
